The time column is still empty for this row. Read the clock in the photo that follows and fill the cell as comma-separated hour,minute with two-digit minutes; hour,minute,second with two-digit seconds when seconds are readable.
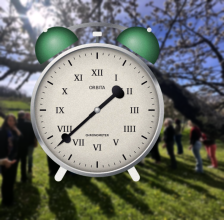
1,38
